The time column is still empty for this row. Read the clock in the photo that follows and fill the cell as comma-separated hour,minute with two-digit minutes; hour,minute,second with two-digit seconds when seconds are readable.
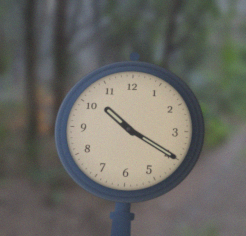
10,20
